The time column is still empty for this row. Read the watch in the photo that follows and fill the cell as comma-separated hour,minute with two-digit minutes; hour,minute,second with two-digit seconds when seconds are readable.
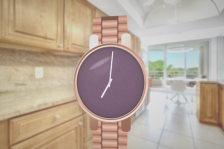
7,01
